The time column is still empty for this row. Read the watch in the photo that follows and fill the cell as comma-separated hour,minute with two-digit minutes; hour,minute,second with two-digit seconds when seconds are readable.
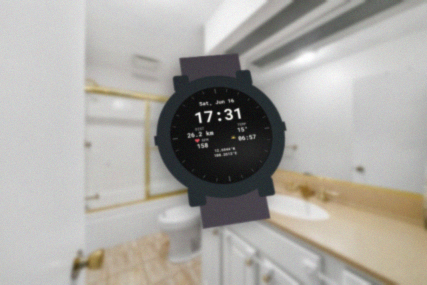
17,31
